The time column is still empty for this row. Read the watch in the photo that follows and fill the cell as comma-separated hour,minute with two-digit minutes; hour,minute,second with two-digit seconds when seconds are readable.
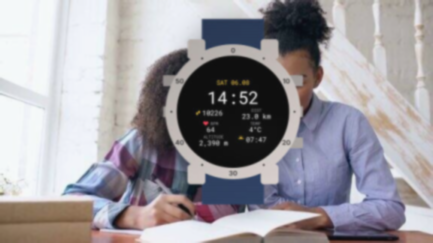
14,52
